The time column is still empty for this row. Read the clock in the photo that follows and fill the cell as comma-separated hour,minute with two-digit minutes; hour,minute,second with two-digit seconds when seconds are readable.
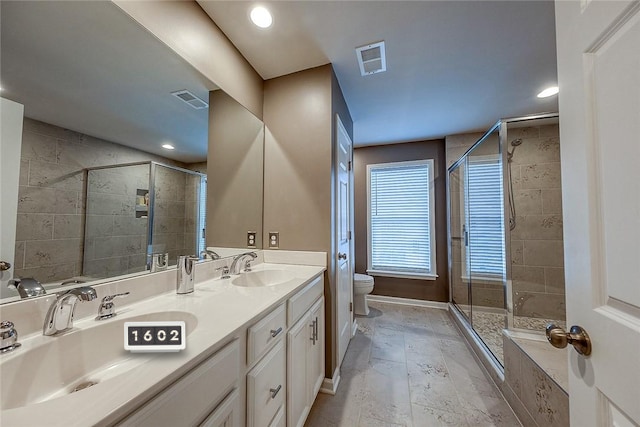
16,02
